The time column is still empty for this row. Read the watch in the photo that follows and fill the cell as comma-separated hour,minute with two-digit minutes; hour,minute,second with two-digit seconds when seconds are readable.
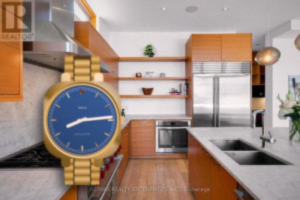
8,14
